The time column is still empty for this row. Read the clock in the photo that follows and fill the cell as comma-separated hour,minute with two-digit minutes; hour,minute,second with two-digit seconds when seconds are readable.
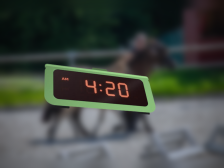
4,20
